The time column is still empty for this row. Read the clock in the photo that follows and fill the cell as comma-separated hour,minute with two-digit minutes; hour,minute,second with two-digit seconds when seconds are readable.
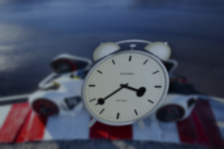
3,38
